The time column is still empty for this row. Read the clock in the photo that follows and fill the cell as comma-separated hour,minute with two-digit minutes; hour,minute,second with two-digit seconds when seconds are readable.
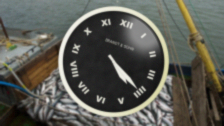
4,20
